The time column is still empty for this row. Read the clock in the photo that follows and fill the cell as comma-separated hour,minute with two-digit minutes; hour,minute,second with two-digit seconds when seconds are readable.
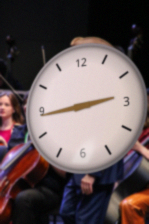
2,44
